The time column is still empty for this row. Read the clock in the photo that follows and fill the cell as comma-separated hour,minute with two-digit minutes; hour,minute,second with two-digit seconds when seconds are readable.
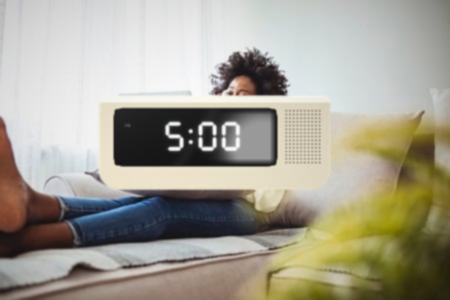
5,00
